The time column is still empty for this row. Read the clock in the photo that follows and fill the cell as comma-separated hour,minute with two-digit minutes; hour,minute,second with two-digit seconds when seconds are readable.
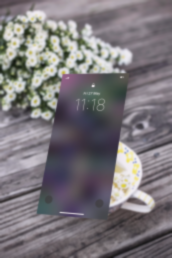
11,18
